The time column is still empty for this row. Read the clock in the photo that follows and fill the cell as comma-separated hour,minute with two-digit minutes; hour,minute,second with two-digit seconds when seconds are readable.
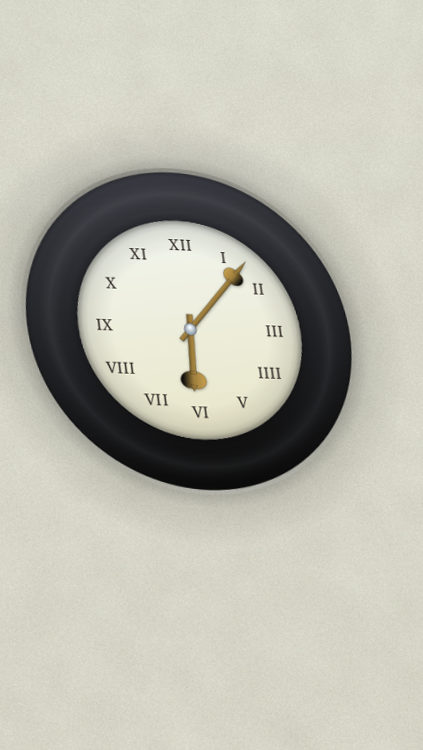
6,07
